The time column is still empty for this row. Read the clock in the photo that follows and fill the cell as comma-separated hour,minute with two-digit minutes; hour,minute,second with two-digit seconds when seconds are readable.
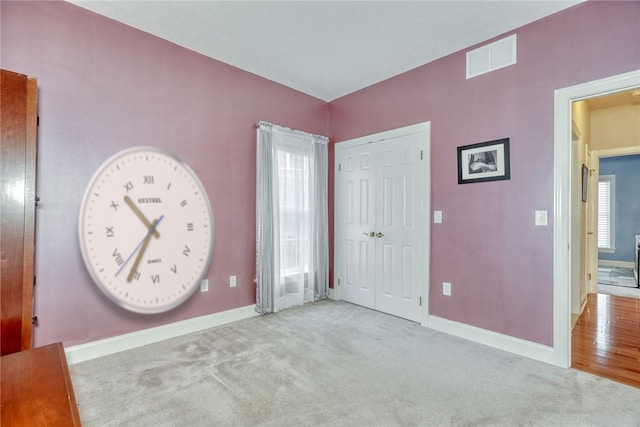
10,35,38
